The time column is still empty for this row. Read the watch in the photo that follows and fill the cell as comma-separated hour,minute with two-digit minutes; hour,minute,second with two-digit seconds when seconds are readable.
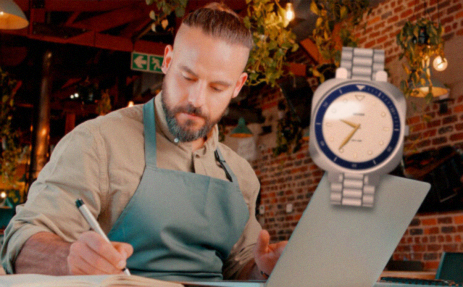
9,36
